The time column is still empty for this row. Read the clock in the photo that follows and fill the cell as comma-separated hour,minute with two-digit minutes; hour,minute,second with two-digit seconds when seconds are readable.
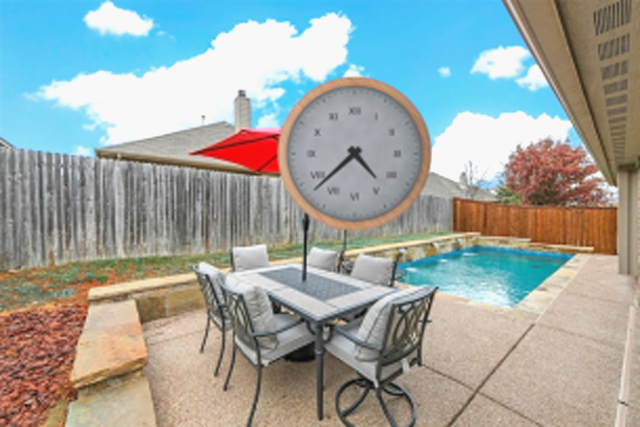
4,38
